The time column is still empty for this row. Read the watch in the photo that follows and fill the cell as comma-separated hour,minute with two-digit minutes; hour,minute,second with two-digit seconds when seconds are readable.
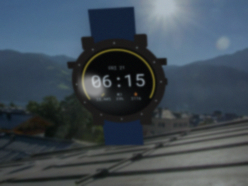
6,15
